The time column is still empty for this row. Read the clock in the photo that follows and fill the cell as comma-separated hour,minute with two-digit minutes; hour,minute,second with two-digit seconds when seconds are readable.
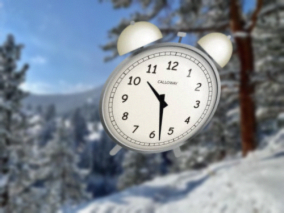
10,28
